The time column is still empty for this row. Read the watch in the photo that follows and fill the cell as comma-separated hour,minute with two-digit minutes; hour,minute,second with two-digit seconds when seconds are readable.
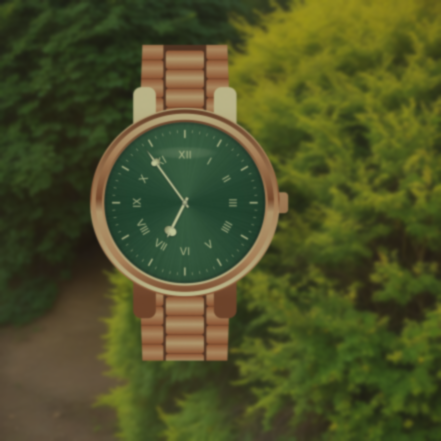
6,54
